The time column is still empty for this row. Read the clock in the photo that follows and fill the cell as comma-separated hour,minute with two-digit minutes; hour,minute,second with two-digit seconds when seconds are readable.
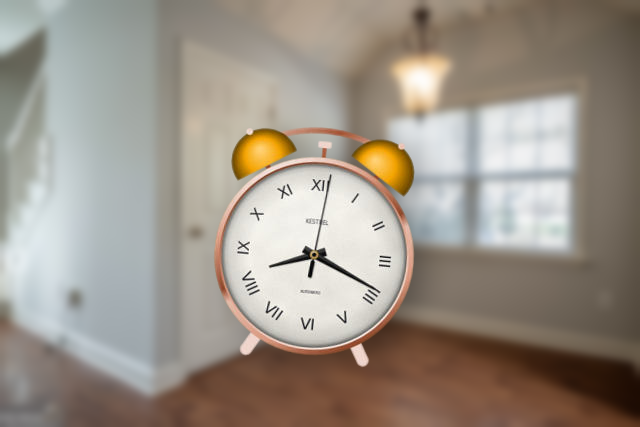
8,19,01
